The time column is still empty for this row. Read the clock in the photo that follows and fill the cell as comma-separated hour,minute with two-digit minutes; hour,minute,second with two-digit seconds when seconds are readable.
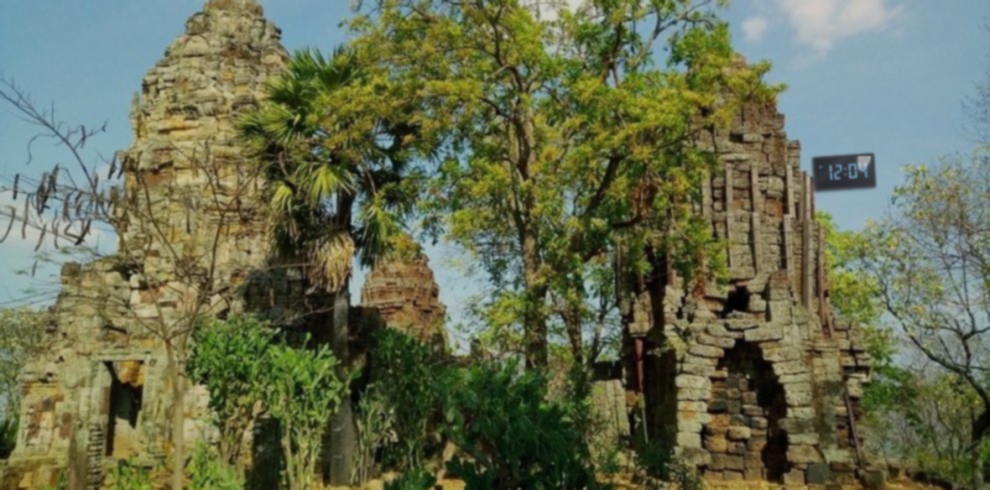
12,04
